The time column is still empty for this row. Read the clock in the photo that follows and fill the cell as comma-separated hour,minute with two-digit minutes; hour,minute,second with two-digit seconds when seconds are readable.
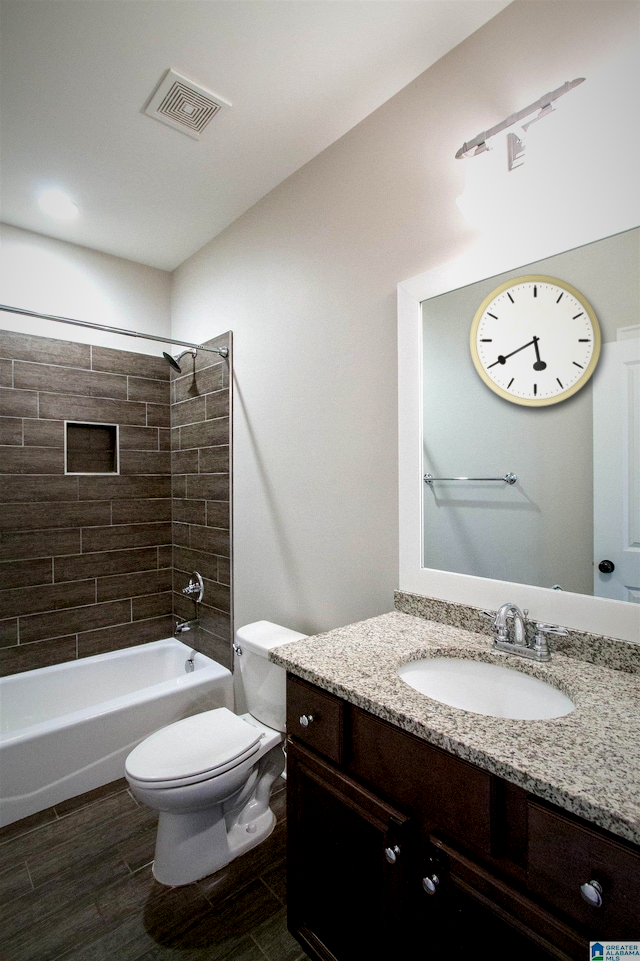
5,40
